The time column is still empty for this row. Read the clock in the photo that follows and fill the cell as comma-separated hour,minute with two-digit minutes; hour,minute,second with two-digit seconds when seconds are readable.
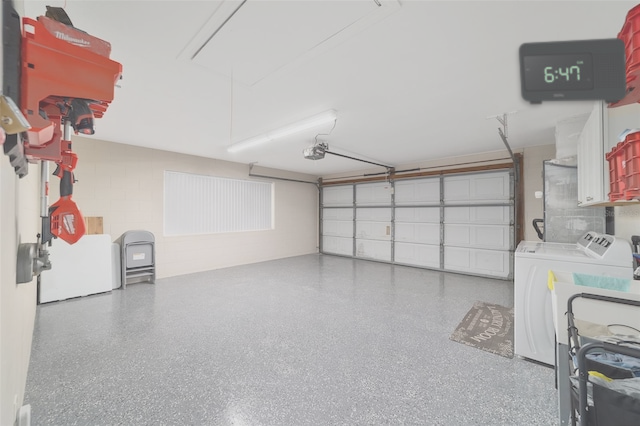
6,47
